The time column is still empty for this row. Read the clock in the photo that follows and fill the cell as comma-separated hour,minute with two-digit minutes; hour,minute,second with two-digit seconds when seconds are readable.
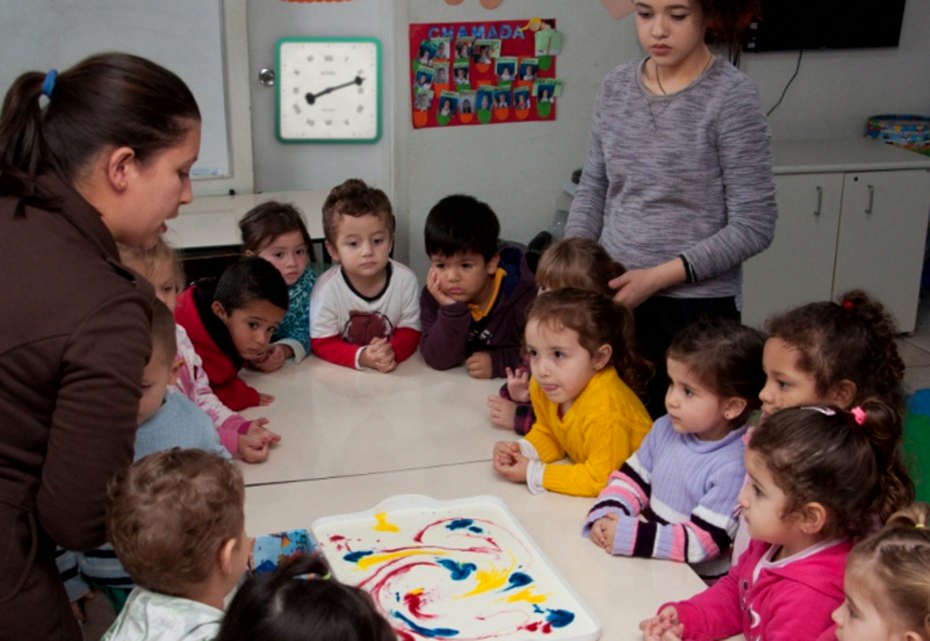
8,12
